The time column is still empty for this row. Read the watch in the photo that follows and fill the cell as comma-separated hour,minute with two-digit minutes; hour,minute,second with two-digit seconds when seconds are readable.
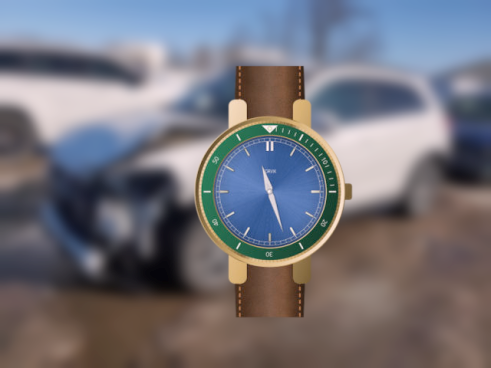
11,27
